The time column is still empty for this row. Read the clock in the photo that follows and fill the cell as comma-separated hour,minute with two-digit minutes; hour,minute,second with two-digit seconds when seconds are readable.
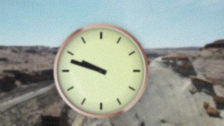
9,48
